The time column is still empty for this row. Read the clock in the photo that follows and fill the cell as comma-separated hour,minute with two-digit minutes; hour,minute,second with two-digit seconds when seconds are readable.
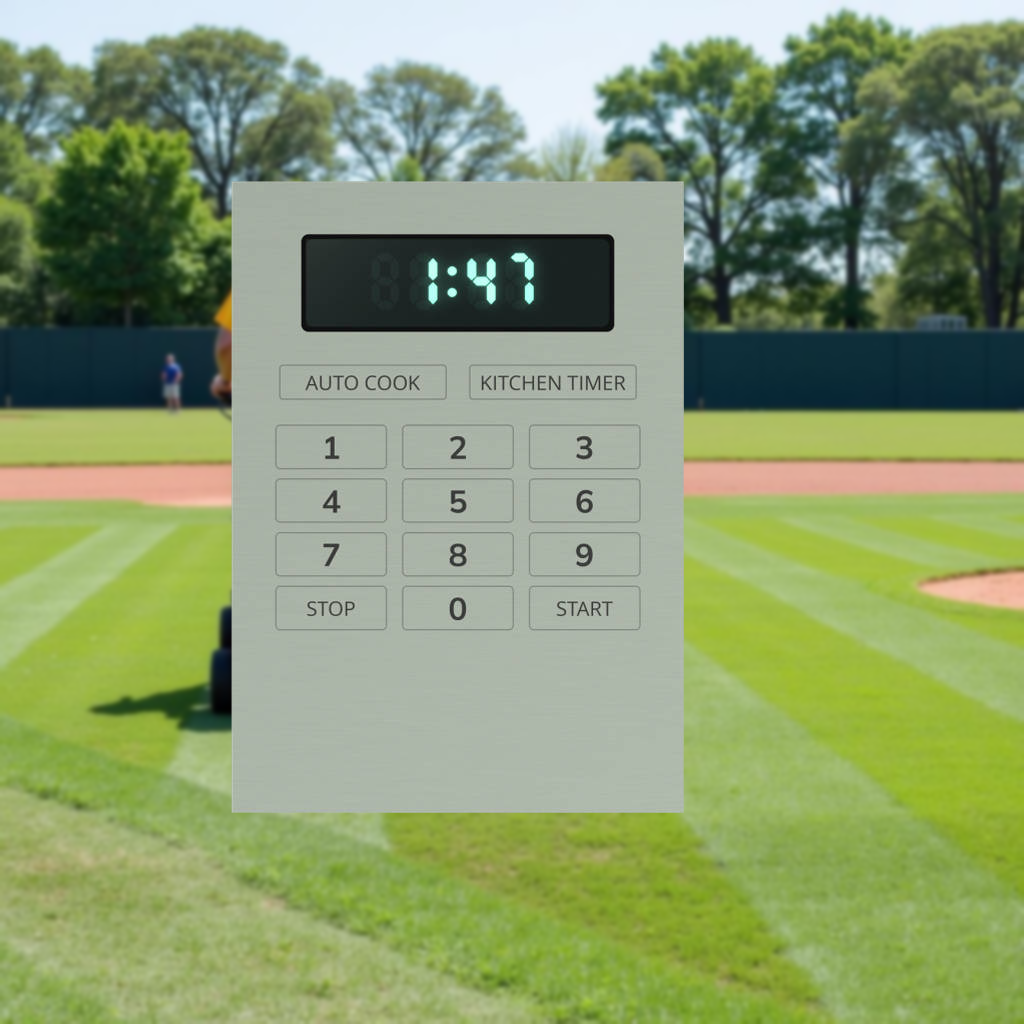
1,47
